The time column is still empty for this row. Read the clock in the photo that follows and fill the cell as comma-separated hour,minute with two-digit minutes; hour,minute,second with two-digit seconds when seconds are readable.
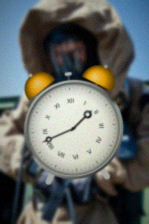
1,42
